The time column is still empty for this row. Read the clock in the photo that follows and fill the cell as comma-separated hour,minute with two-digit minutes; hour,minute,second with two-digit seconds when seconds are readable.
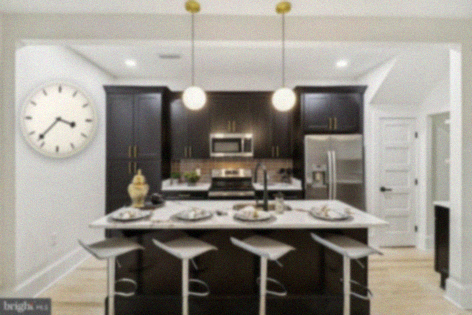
3,37
